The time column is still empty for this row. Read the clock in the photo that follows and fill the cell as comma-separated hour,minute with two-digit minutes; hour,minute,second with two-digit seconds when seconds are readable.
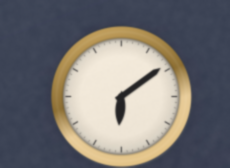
6,09
